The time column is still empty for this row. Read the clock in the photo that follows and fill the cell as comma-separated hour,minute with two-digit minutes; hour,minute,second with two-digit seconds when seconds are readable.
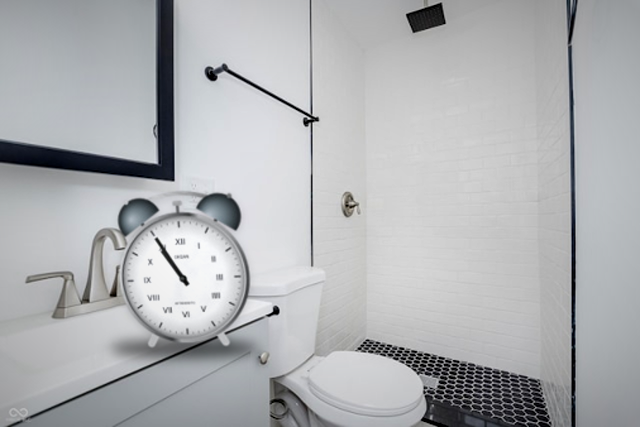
10,55
